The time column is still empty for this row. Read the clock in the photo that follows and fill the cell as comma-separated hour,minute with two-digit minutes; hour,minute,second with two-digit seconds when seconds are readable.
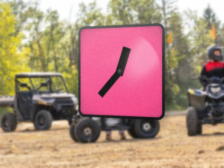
12,37
